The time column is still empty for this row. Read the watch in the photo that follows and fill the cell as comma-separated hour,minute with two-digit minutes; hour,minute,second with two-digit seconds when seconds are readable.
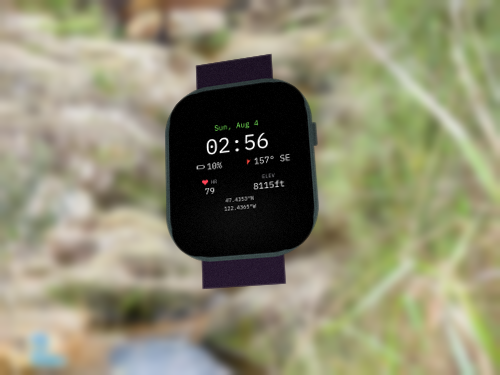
2,56
